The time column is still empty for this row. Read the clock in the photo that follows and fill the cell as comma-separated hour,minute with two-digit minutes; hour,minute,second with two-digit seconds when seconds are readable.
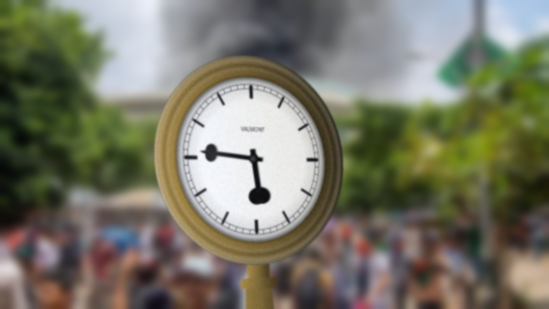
5,46
